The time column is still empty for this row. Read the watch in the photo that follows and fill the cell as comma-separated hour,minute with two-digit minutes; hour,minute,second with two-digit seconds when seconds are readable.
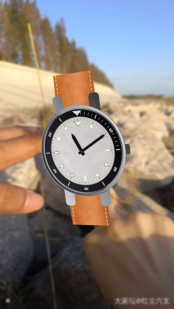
11,10
